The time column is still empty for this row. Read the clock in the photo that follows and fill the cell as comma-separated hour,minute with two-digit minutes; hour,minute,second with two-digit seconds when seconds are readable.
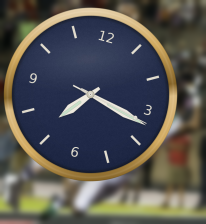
7,17,17
